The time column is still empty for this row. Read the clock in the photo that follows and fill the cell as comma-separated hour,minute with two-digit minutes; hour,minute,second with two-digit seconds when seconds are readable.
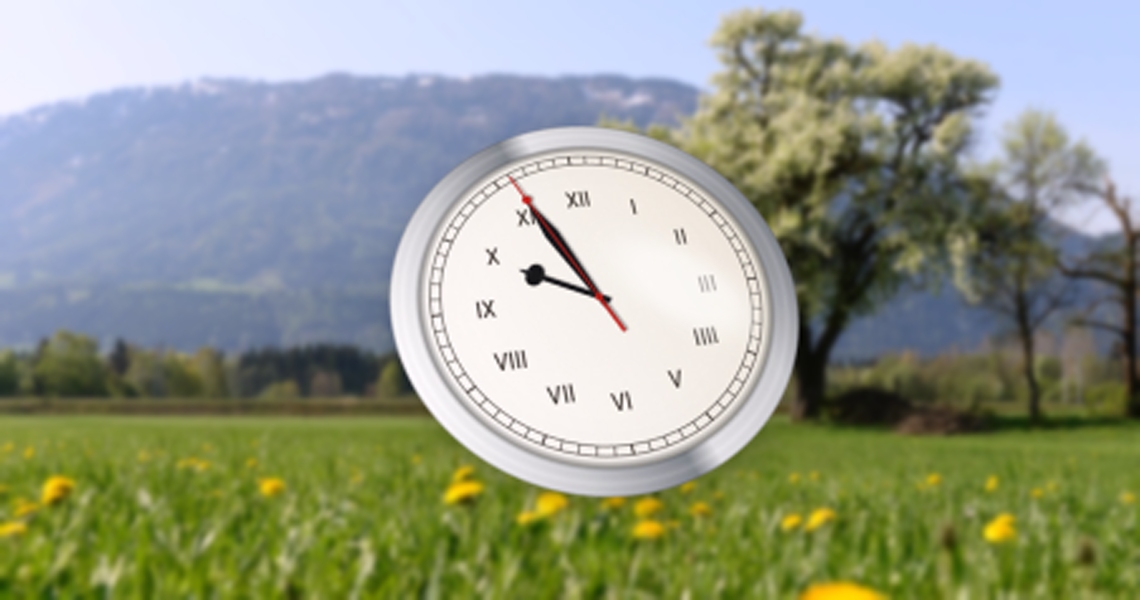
9,55,56
